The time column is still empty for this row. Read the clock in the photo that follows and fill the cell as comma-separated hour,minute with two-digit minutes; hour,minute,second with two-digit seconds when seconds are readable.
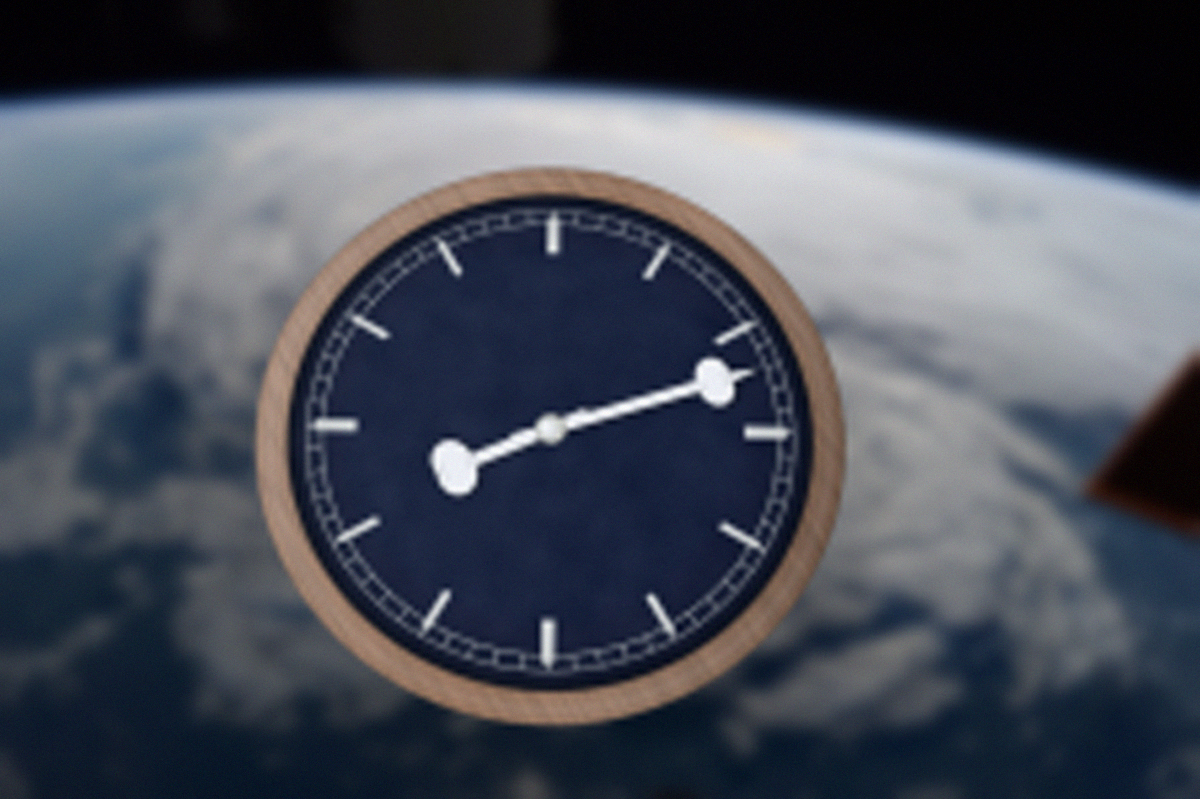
8,12
